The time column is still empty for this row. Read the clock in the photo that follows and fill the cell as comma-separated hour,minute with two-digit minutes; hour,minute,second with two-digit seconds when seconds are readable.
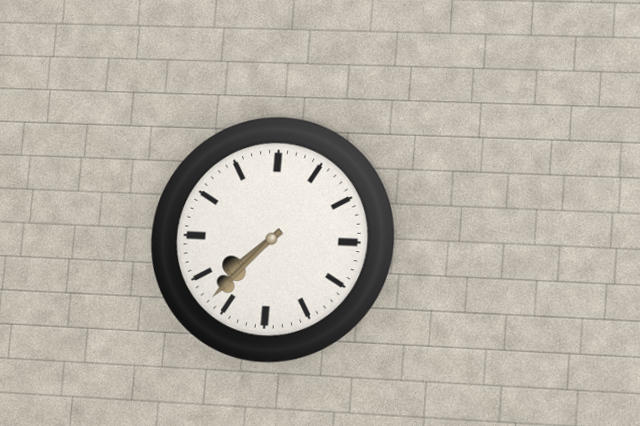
7,37
